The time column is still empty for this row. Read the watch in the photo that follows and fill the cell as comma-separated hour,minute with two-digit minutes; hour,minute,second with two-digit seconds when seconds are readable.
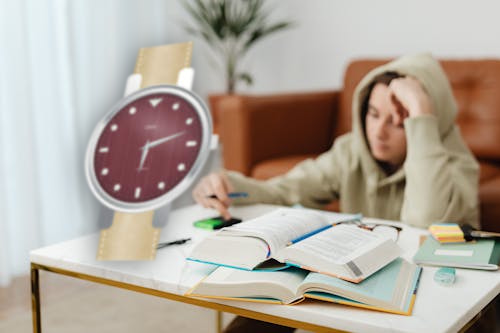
6,12
